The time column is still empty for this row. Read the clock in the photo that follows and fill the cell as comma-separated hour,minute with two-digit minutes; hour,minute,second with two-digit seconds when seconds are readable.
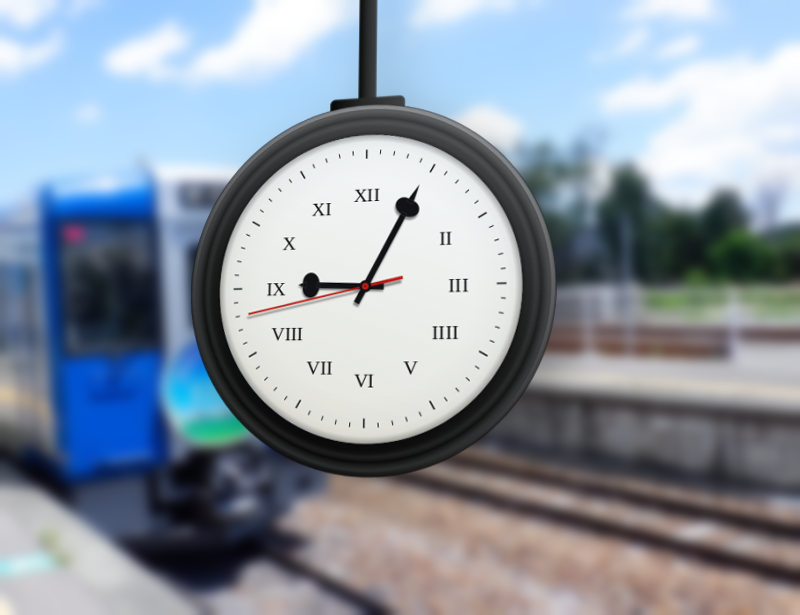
9,04,43
